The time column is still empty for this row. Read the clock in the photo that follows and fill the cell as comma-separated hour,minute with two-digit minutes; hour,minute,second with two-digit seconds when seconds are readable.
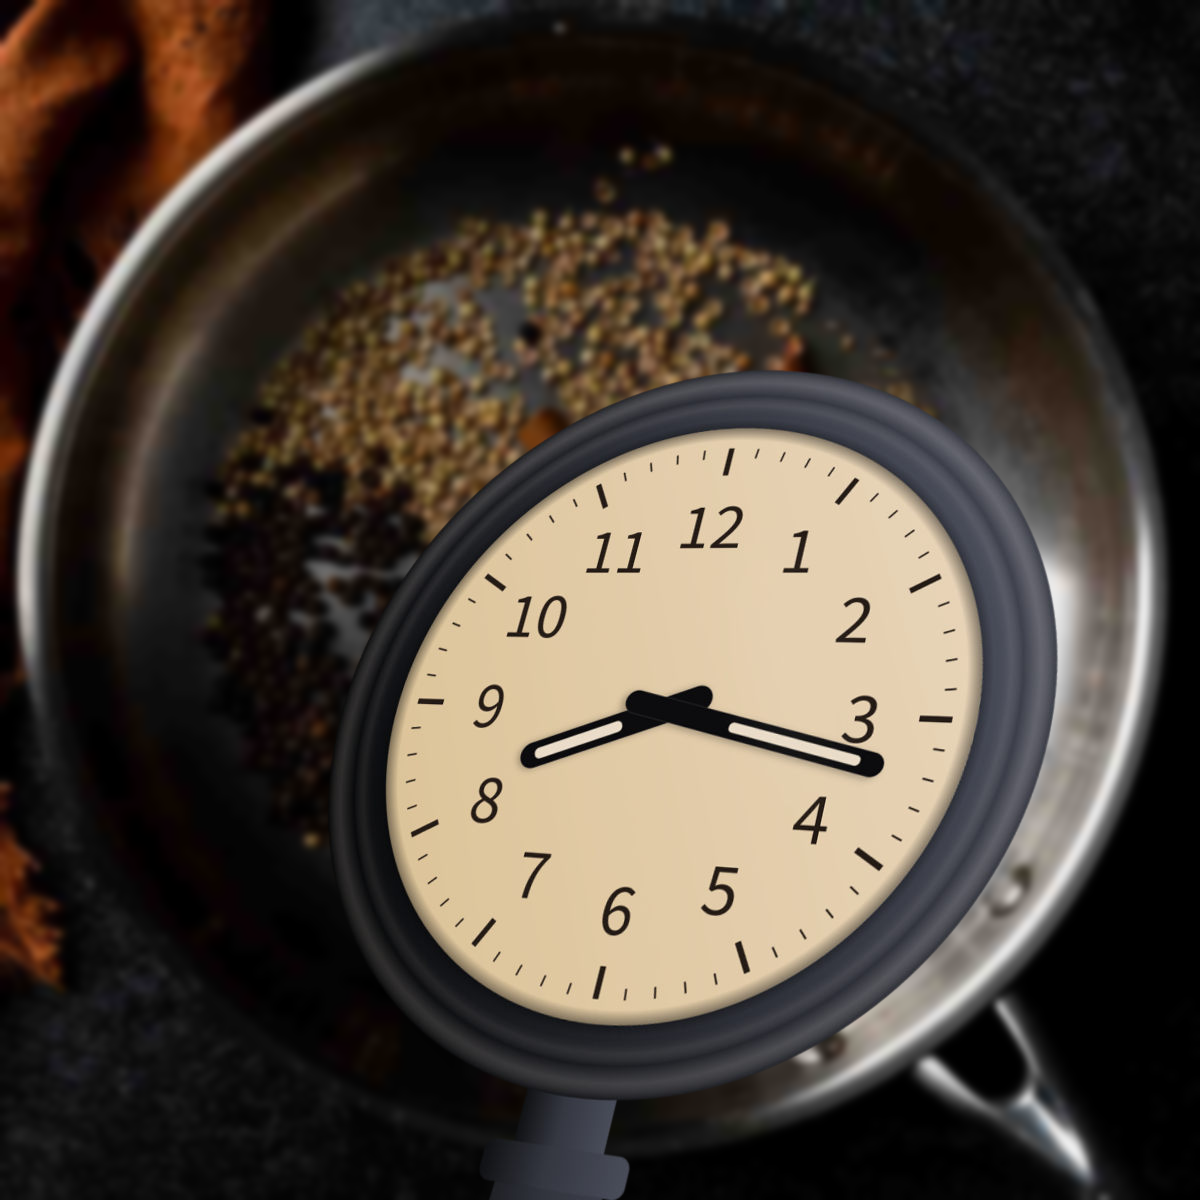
8,17
